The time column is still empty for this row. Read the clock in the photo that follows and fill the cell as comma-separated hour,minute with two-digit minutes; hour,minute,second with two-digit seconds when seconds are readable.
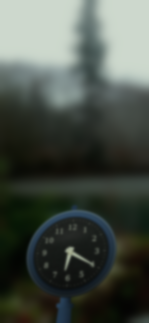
6,20
